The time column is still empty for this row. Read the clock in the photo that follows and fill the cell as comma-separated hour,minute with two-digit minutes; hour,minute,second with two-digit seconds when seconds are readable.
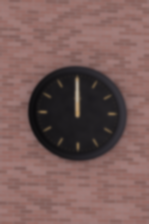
12,00
